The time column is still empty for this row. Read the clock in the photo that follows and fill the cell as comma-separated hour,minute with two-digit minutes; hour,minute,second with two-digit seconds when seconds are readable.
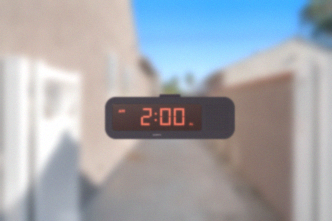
2,00
